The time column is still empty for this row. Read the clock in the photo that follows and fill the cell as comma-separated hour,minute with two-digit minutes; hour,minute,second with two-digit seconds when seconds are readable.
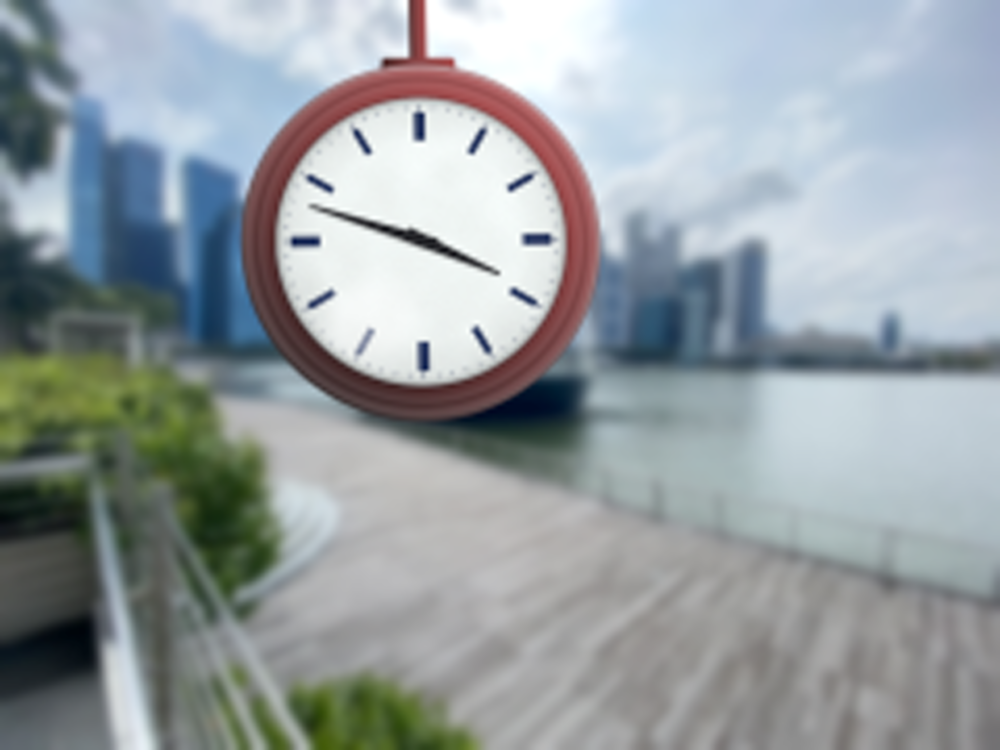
3,48
